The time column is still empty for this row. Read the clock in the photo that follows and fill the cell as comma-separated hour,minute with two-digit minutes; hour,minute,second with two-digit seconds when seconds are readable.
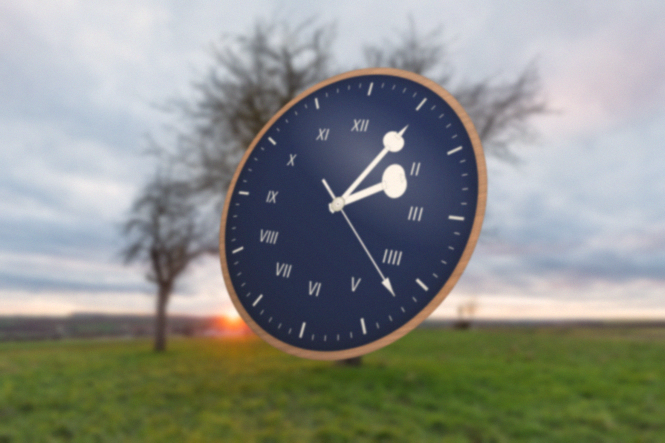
2,05,22
